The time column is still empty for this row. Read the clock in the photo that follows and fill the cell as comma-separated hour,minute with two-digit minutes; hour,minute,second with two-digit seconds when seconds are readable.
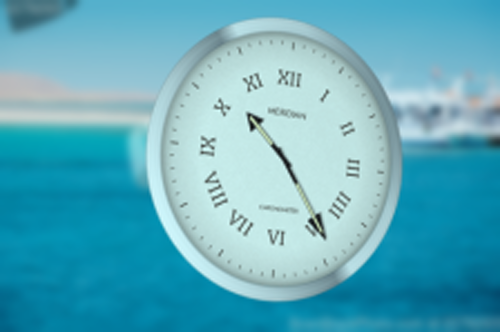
10,24
